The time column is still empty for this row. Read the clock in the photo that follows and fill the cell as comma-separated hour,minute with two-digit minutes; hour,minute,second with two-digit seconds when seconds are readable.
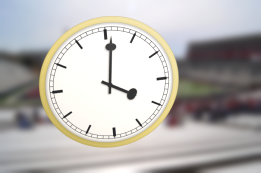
4,01
